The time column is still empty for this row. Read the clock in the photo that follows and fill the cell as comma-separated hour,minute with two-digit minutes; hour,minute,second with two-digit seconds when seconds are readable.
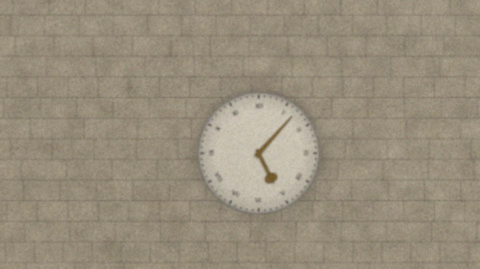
5,07
